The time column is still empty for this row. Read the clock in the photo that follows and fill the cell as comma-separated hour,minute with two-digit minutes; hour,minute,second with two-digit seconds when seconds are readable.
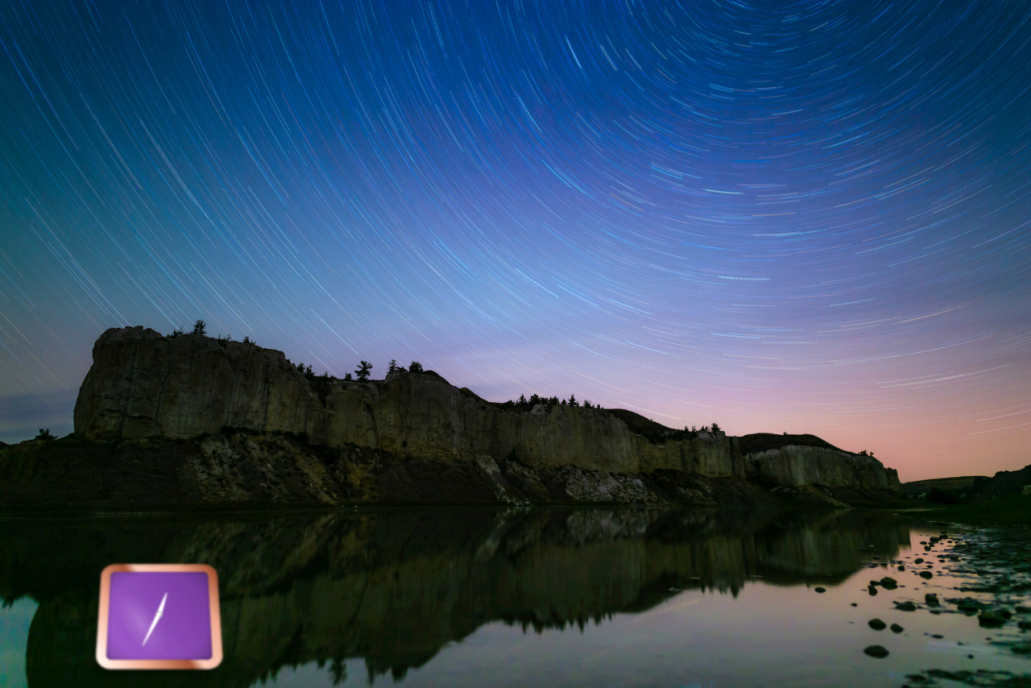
12,34
